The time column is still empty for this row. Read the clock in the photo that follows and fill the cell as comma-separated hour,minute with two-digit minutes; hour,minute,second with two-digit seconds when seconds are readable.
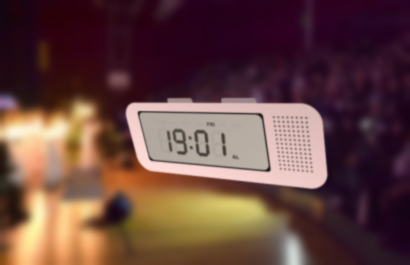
19,01
